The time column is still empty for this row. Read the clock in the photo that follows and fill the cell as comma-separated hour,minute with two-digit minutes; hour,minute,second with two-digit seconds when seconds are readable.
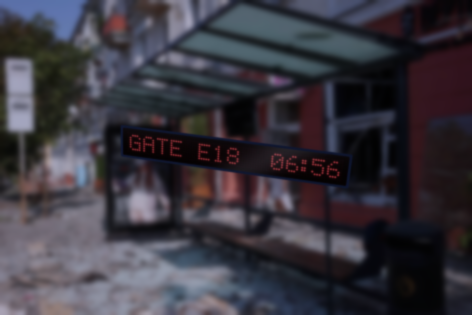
6,56
